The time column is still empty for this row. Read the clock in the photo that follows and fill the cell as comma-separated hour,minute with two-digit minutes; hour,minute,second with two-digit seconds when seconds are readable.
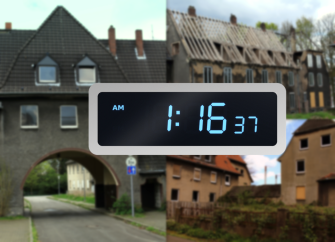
1,16,37
